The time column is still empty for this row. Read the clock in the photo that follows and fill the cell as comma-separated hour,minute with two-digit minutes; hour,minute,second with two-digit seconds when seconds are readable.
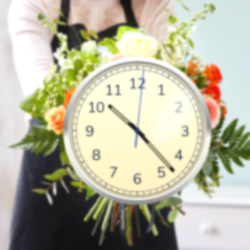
10,23,01
